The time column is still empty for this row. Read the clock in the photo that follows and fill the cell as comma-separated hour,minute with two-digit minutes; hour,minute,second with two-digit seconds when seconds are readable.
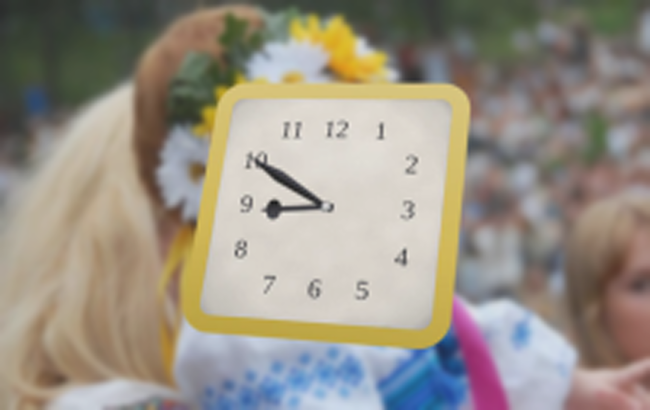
8,50
